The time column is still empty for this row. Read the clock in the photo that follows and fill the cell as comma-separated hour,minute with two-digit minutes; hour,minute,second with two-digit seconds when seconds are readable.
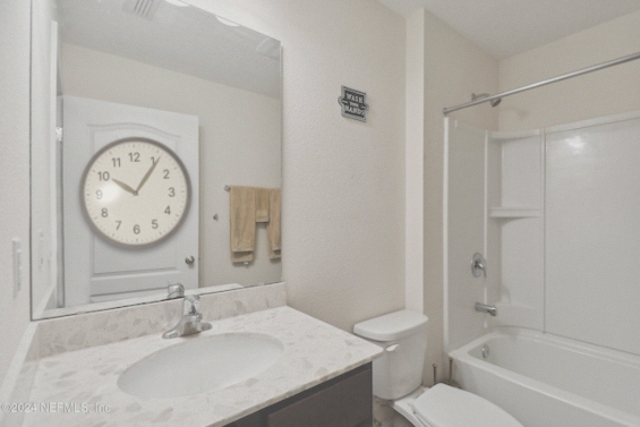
10,06
